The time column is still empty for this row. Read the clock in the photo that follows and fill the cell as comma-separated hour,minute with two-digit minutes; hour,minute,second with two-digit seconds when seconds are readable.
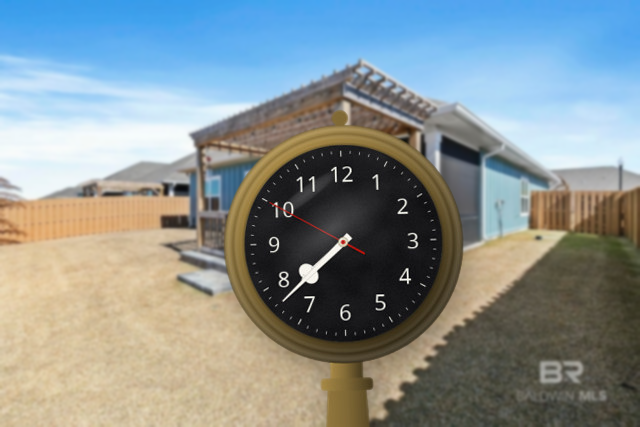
7,37,50
